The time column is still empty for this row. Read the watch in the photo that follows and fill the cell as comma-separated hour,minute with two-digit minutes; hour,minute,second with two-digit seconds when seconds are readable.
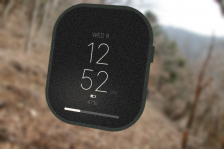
12,52
